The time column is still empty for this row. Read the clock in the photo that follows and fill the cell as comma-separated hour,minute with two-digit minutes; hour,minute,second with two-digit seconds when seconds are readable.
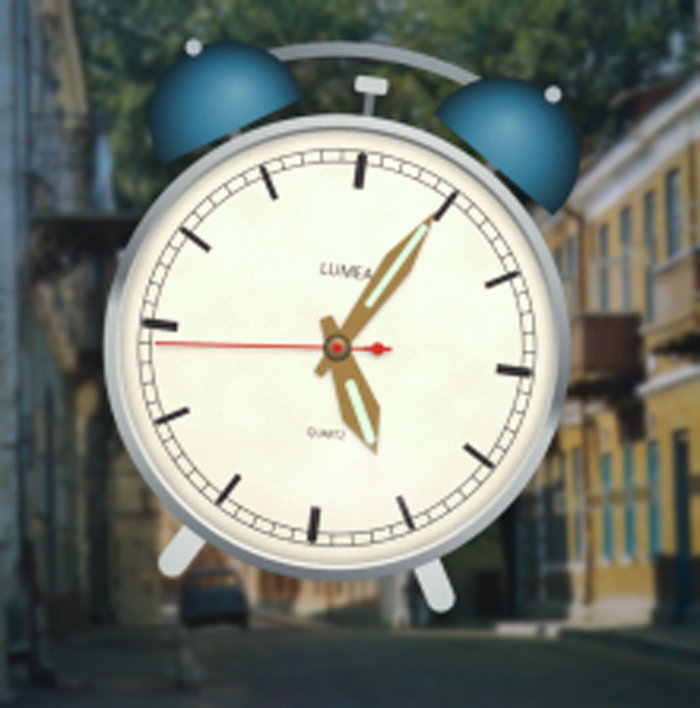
5,04,44
